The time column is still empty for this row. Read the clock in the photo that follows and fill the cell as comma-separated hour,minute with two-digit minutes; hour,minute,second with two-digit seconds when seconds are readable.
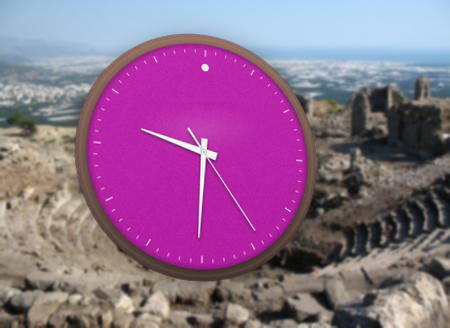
9,30,24
